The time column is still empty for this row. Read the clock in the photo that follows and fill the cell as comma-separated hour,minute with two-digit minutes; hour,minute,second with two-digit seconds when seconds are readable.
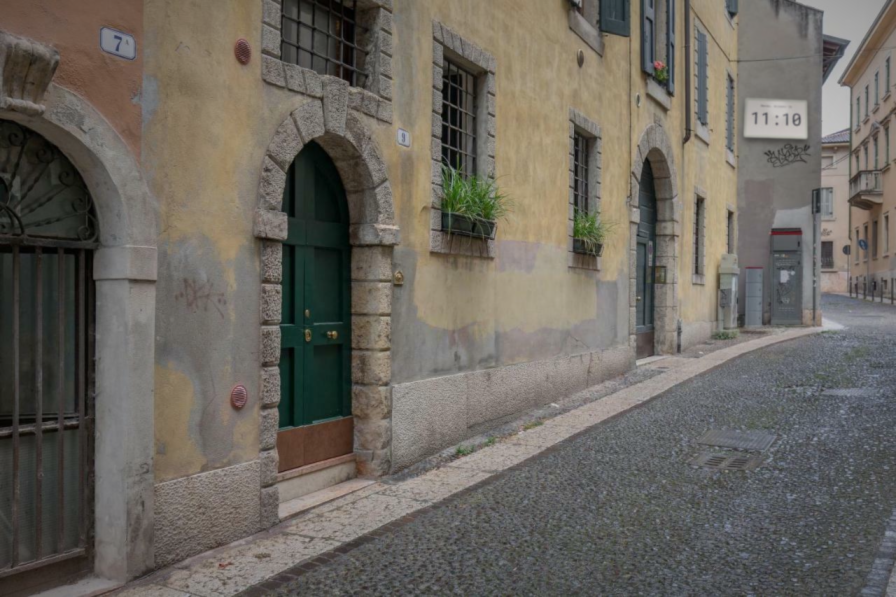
11,10
